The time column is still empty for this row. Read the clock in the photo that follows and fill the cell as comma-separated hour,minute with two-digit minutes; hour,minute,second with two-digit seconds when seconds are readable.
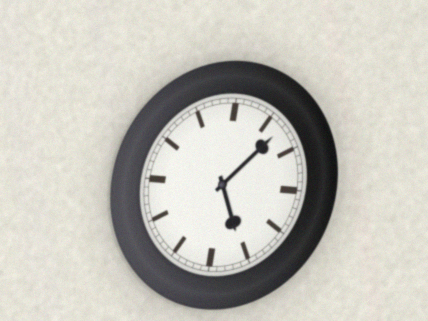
5,07
